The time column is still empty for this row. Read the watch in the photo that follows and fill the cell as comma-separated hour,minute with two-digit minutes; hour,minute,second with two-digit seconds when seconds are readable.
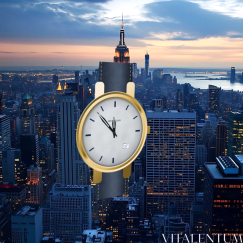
11,53
